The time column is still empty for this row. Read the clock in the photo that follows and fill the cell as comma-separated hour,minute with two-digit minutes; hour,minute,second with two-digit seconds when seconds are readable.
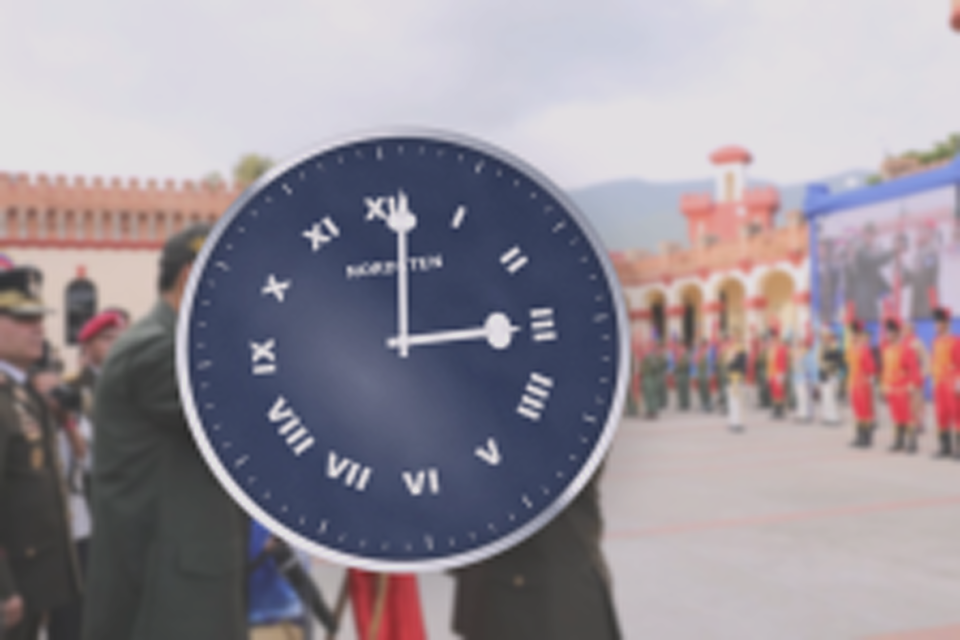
3,01
